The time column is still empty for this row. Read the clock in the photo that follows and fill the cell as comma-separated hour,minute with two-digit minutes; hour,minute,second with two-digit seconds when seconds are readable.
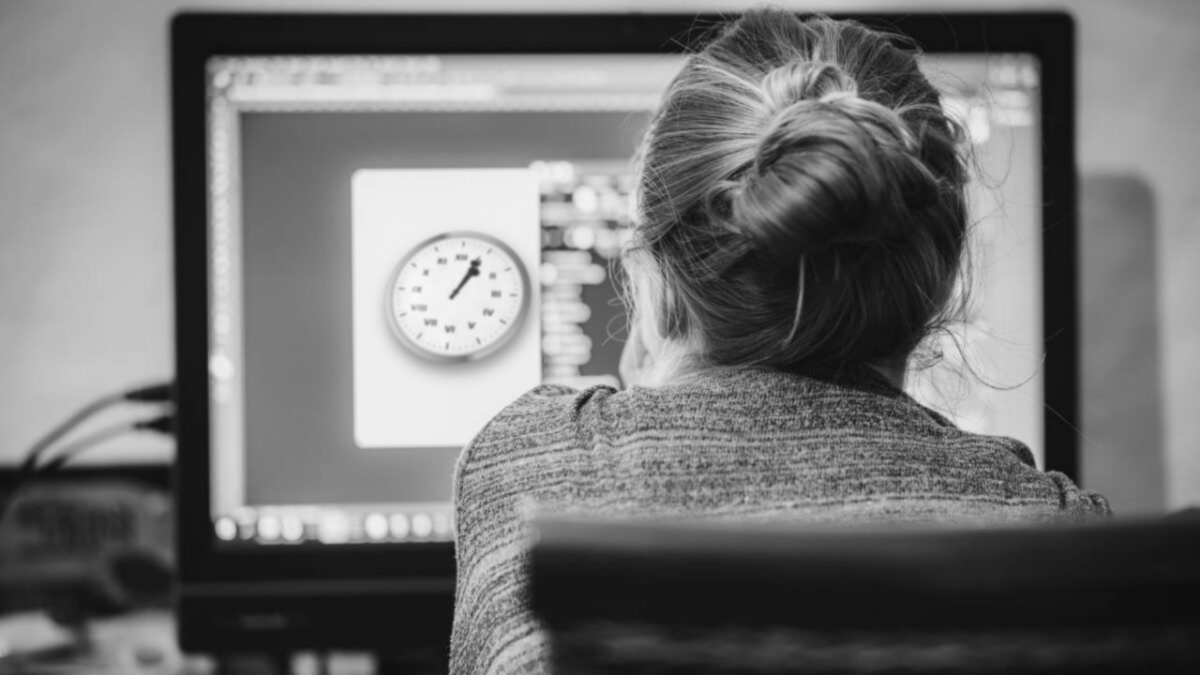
1,04
